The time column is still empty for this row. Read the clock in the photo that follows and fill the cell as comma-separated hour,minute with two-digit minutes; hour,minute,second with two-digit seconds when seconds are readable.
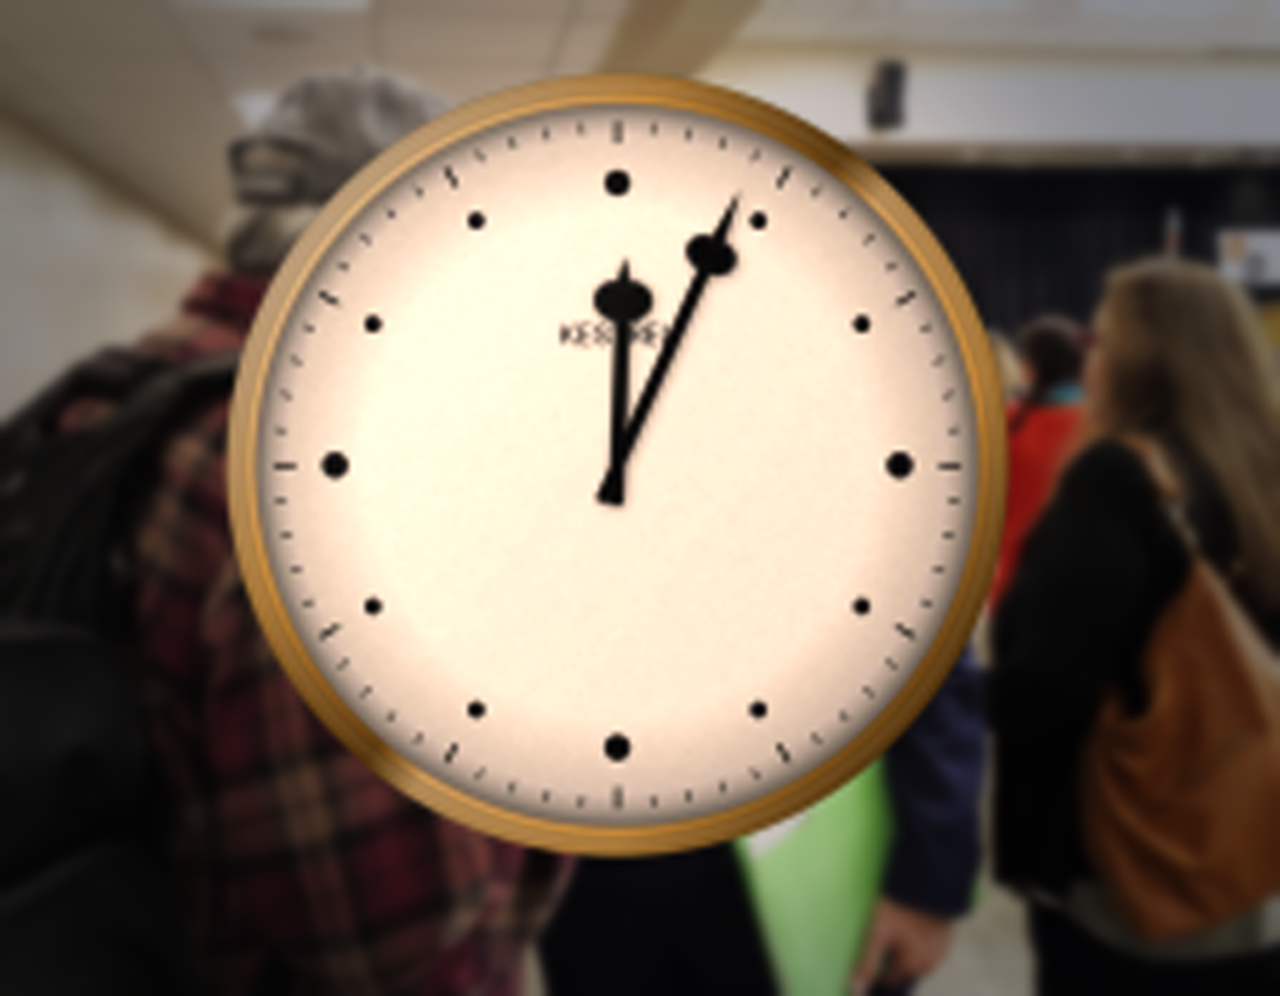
12,04
